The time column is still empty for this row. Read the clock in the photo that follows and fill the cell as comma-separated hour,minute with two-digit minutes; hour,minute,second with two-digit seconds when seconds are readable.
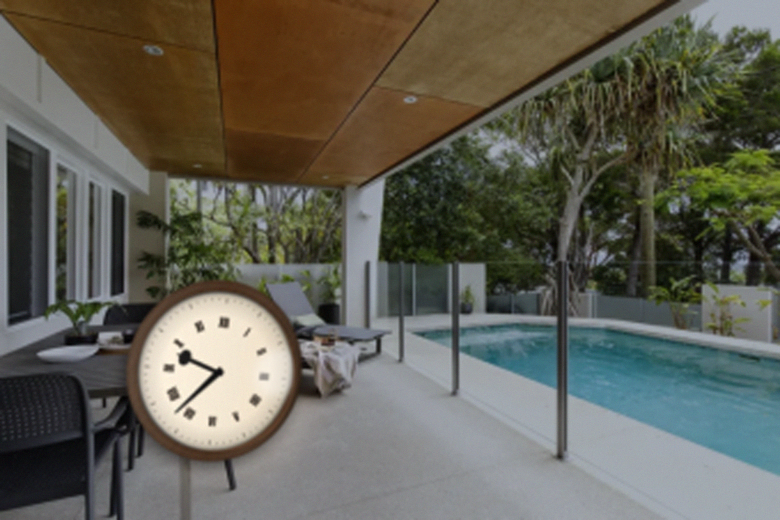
9,37
